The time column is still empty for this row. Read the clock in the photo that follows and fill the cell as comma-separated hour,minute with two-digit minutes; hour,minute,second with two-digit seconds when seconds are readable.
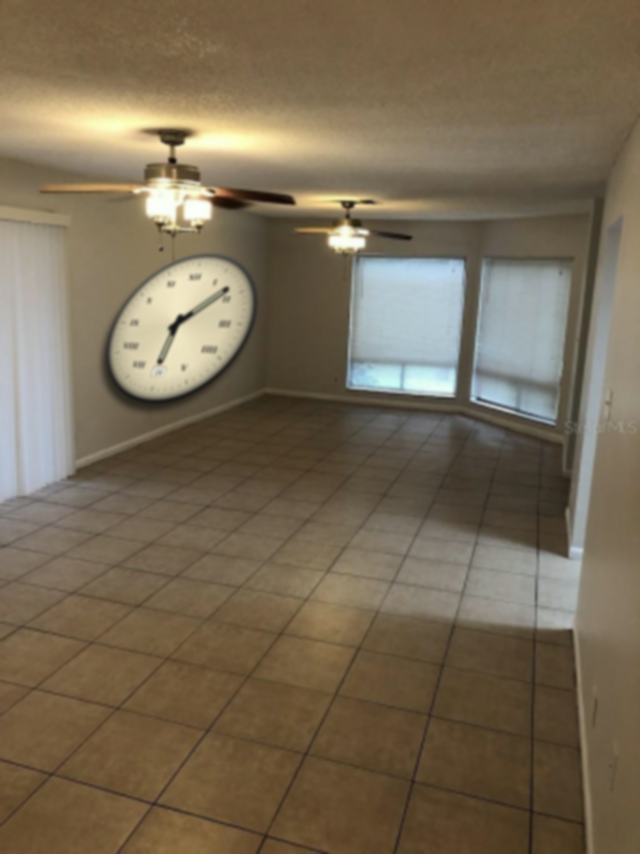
6,08
